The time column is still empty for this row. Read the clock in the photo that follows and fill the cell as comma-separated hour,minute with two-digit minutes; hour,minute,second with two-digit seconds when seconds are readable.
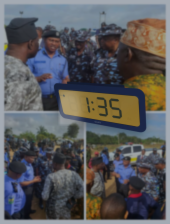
1,35
